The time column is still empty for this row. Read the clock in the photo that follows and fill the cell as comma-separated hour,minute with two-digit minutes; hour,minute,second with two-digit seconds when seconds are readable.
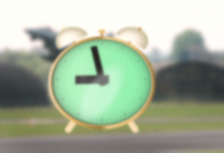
8,58
